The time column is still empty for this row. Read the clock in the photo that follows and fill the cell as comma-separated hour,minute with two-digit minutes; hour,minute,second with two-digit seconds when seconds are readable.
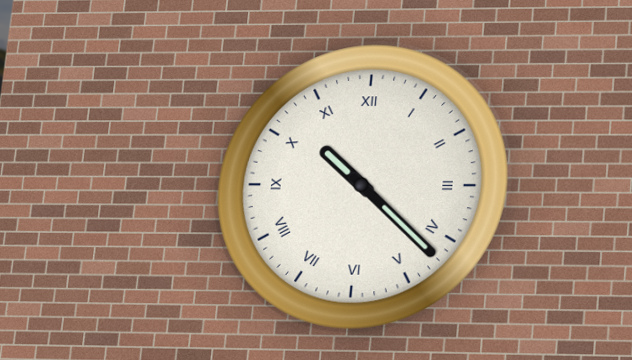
10,22
